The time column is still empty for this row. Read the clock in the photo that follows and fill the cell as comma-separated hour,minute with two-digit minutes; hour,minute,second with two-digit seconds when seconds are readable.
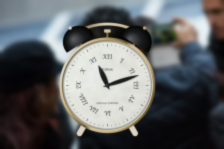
11,12
